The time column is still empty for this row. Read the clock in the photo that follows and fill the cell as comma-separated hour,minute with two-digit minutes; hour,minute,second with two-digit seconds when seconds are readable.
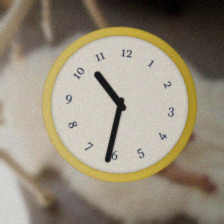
10,31
